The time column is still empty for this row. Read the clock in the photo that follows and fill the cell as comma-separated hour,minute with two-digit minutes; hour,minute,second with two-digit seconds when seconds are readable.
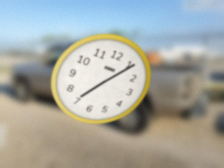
7,06
